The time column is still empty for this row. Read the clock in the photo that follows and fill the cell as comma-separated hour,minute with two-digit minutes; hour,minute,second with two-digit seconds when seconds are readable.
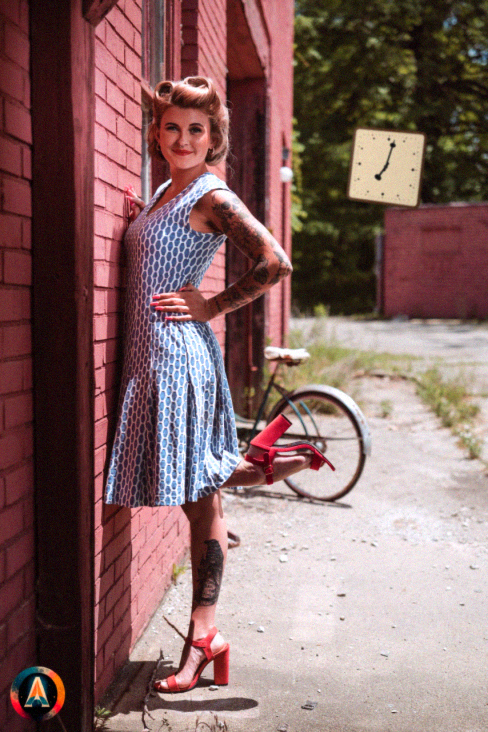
7,02
